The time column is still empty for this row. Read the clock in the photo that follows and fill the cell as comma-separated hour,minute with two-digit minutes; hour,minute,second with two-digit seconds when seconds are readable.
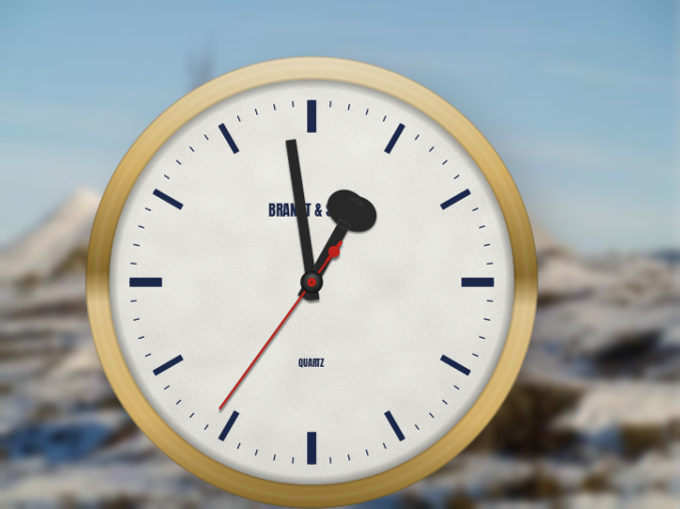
12,58,36
